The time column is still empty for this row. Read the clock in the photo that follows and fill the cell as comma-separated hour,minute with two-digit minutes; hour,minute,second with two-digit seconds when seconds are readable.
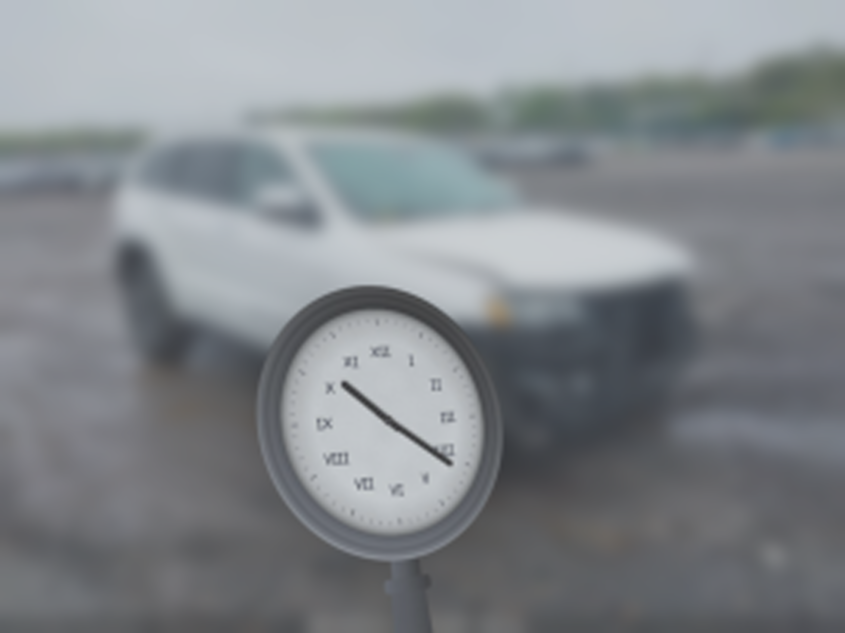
10,21
